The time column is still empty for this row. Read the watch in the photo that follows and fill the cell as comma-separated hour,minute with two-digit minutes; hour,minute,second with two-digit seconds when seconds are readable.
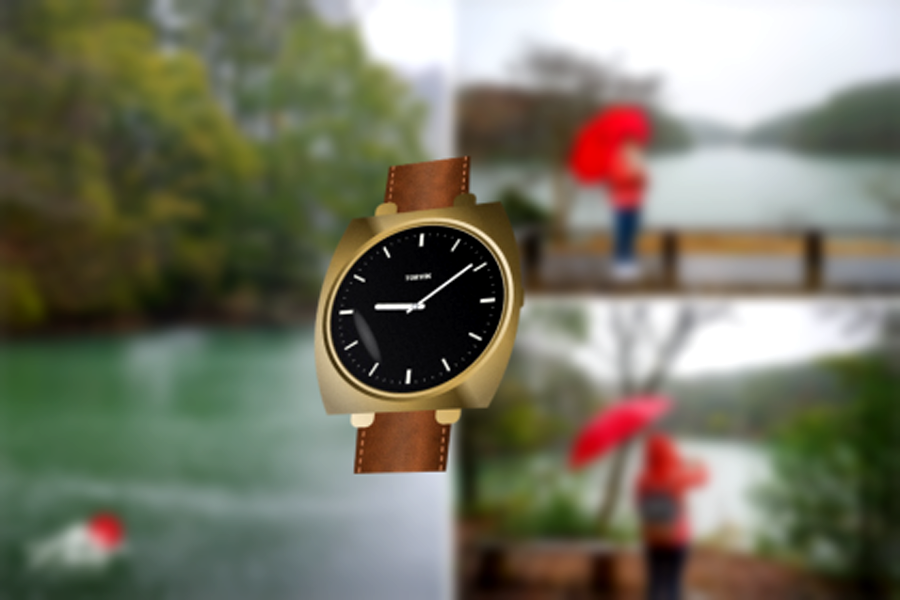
9,09
